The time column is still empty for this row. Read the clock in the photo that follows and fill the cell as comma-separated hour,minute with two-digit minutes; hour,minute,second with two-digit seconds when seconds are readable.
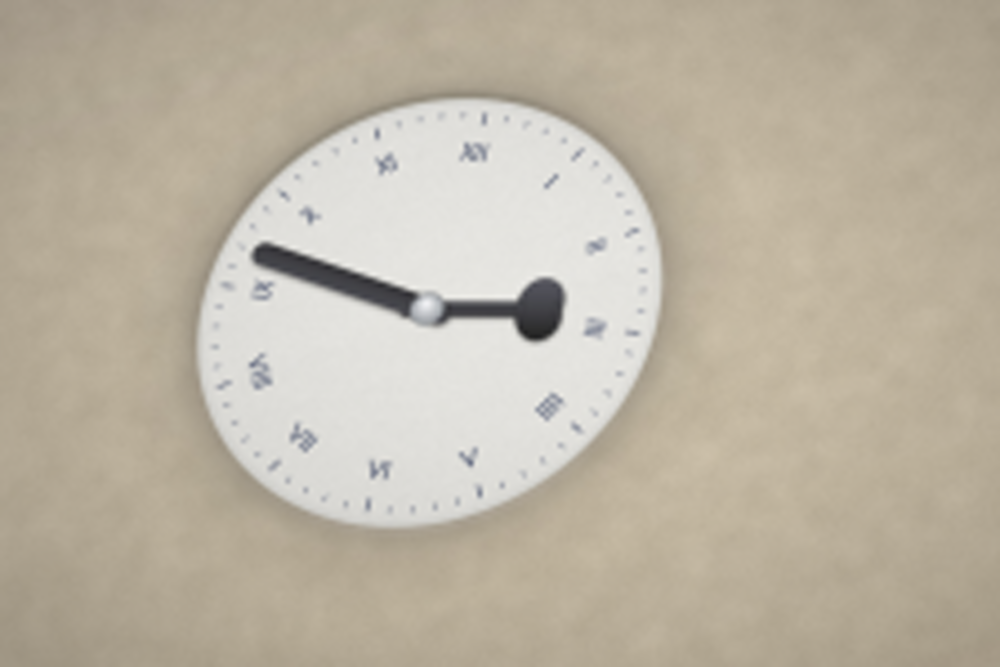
2,47
